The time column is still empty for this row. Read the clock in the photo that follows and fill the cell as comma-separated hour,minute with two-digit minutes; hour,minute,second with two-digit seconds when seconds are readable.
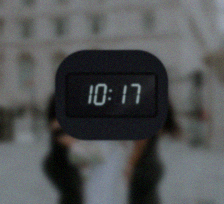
10,17
